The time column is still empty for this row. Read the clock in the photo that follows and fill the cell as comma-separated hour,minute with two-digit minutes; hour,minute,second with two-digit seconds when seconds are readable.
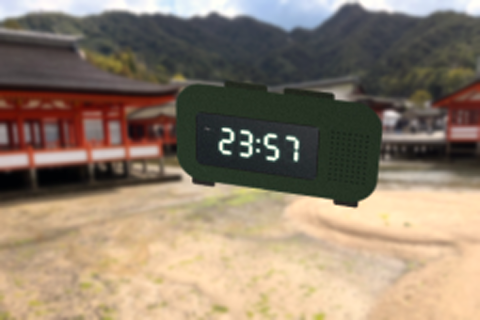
23,57
